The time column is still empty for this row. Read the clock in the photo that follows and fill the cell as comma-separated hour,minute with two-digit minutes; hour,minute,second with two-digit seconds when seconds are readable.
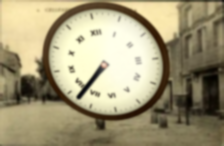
7,38
